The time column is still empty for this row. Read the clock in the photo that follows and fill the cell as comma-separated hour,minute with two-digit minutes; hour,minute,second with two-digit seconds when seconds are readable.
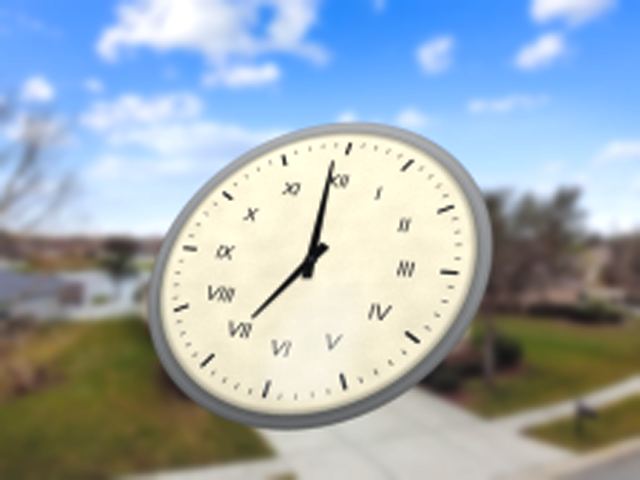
6,59
